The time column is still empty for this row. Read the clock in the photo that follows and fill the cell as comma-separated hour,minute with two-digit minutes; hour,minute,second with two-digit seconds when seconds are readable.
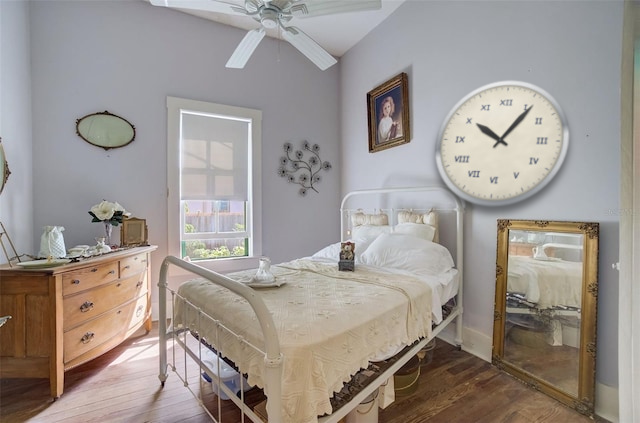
10,06
